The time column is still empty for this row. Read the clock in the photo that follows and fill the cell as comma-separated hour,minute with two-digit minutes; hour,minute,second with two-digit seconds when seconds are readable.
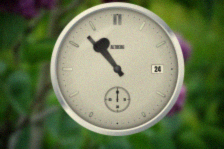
10,53
